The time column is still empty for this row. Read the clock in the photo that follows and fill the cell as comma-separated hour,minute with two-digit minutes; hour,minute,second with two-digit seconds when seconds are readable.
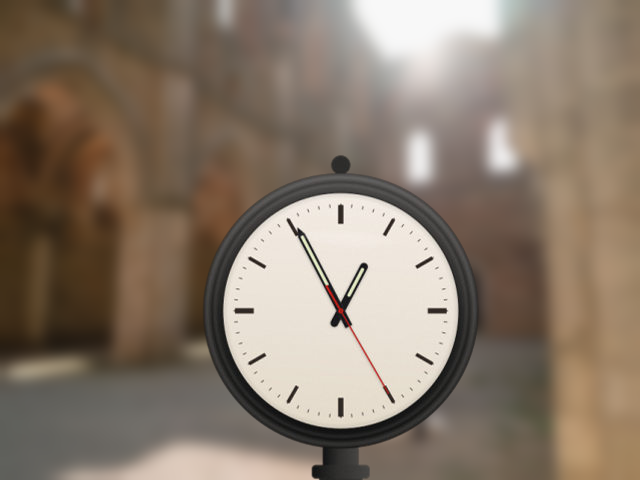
12,55,25
